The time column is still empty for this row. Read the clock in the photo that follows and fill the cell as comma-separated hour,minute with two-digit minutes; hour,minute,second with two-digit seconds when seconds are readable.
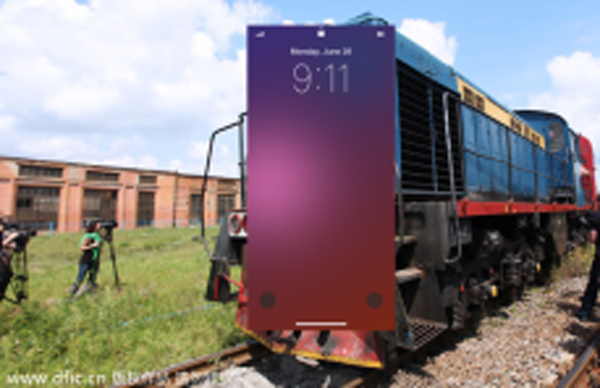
9,11
